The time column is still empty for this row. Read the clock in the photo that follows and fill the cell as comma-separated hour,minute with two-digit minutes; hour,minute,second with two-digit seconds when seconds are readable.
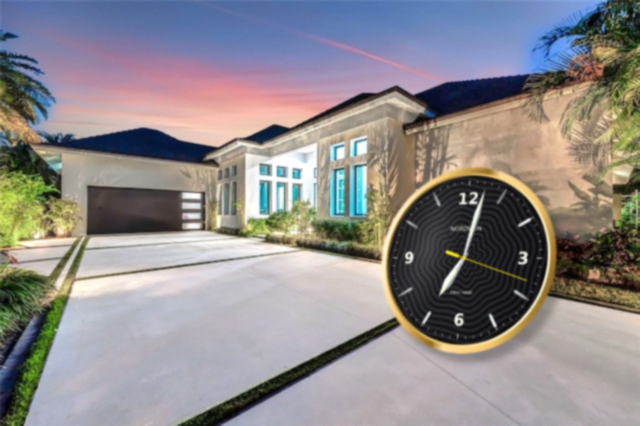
7,02,18
